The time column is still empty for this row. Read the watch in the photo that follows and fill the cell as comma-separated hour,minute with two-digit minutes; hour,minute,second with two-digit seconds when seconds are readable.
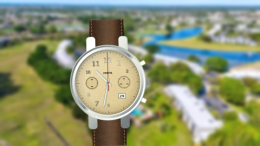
10,32
